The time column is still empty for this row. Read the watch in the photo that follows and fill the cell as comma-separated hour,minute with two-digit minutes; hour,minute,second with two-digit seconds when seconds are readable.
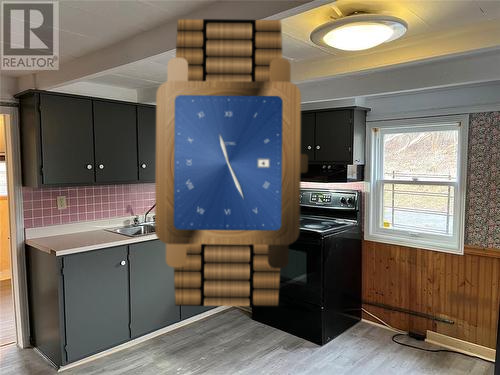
11,26
